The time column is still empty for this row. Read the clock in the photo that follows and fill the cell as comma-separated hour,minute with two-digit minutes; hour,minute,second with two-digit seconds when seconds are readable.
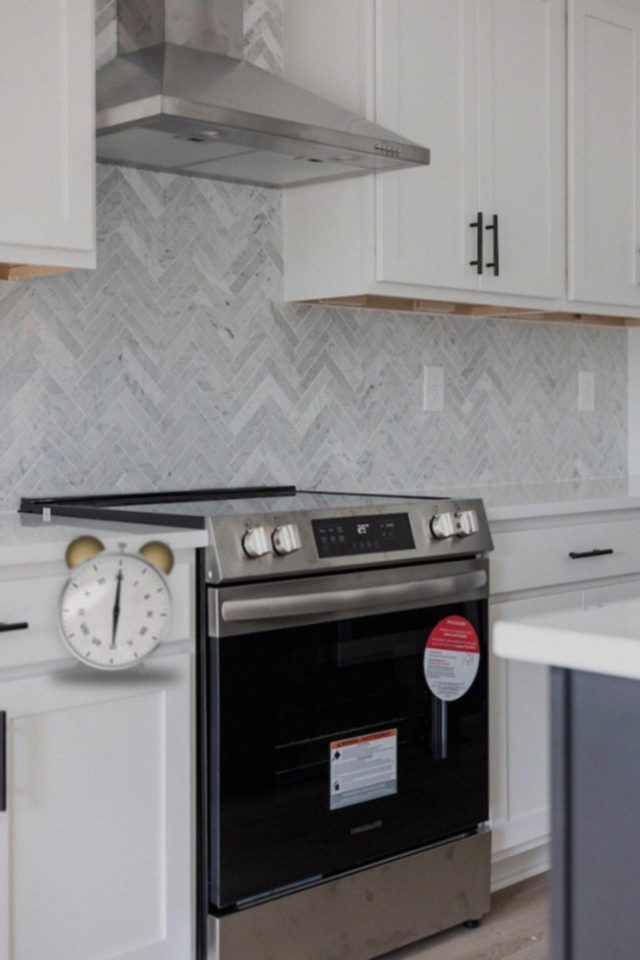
6,00
